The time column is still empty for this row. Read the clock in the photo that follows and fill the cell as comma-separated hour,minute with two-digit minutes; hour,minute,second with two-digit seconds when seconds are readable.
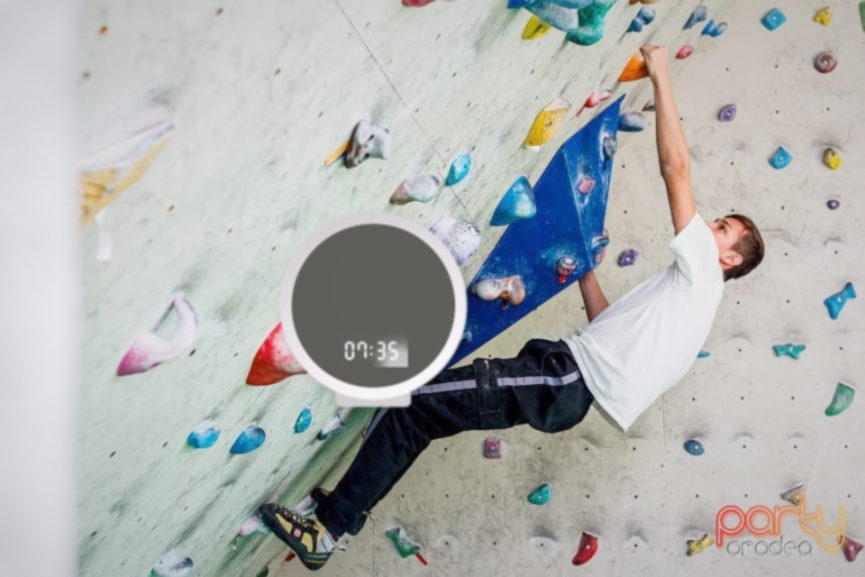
7,35
